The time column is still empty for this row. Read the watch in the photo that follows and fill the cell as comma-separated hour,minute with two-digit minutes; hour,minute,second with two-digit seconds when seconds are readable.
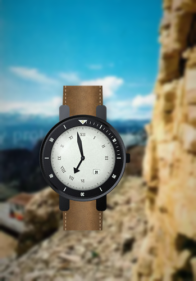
6,58
